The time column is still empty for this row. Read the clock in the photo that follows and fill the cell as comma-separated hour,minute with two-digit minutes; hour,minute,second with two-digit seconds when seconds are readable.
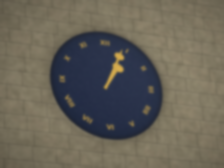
1,04
